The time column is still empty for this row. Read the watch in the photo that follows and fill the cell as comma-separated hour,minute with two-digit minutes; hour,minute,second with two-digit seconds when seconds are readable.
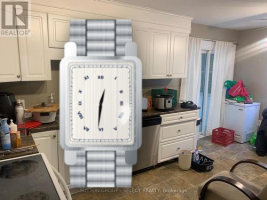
12,31
